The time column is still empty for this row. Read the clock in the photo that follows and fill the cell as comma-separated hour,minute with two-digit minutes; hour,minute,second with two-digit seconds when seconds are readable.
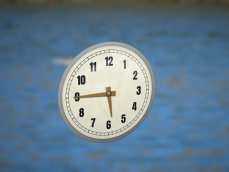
5,45
